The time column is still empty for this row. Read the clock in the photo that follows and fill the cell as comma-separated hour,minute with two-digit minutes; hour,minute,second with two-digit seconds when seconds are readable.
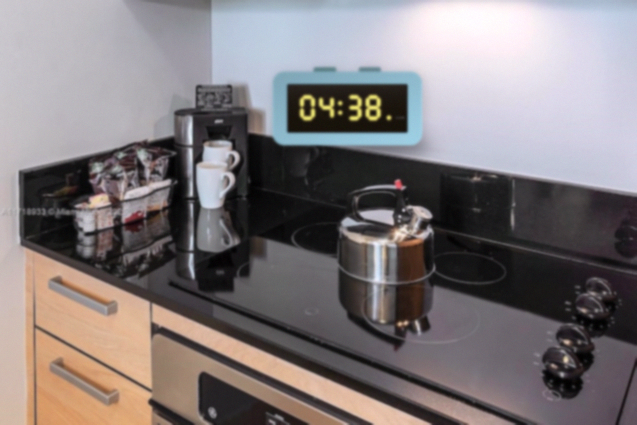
4,38
